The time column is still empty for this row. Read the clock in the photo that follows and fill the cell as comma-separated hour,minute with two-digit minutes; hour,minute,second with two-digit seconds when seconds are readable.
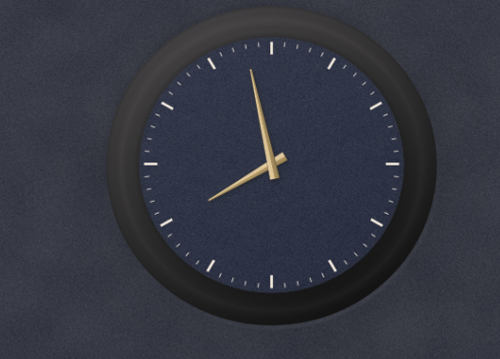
7,58
